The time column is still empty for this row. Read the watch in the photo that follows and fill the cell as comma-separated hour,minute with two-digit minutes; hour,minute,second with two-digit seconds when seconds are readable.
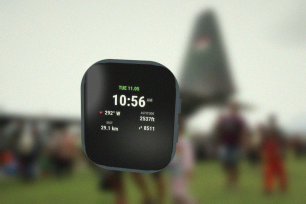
10,56
